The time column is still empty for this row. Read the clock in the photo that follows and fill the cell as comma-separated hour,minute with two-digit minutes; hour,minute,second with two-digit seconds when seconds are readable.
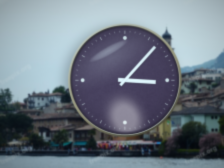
3,07
